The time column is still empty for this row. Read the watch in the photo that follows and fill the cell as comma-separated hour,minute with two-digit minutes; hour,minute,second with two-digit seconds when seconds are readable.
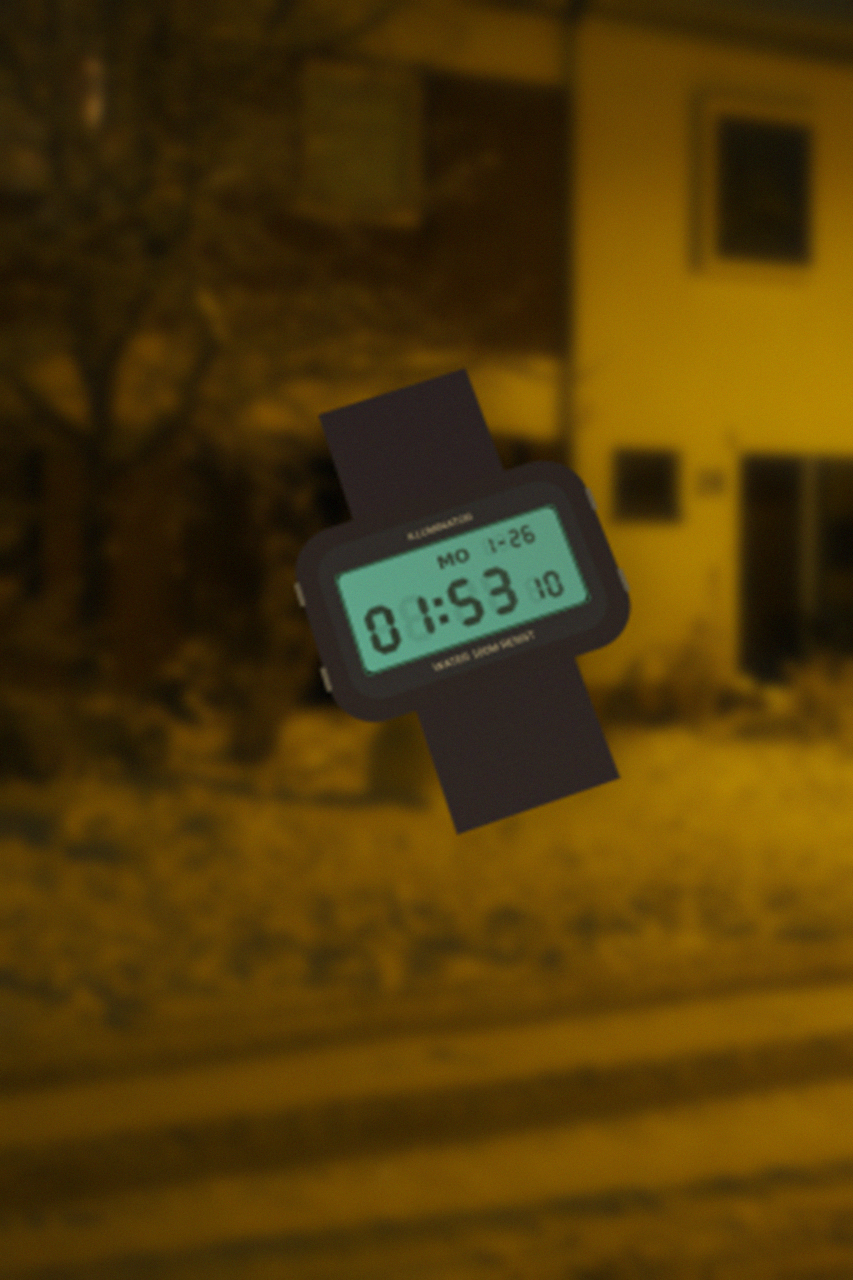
1,53,10
